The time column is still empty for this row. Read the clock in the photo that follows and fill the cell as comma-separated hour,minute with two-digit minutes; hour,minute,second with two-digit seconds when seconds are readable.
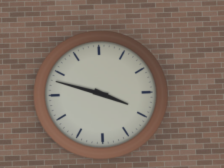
3,48
